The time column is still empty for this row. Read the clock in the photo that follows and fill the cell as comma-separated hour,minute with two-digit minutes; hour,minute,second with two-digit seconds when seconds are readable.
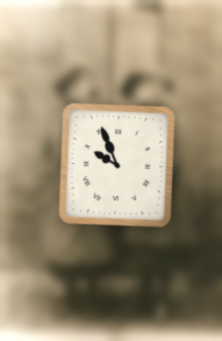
9,56
